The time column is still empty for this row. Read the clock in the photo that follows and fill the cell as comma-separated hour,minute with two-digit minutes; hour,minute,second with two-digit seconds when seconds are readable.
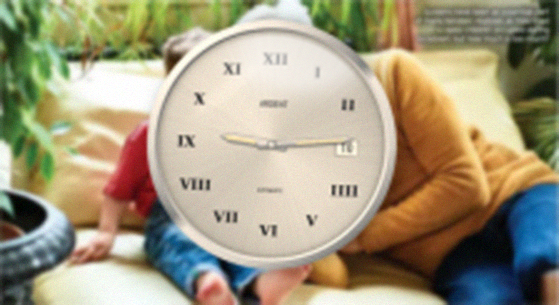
9,14
